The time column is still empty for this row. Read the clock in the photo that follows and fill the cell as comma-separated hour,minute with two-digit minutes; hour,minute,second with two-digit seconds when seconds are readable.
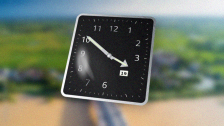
3,51
